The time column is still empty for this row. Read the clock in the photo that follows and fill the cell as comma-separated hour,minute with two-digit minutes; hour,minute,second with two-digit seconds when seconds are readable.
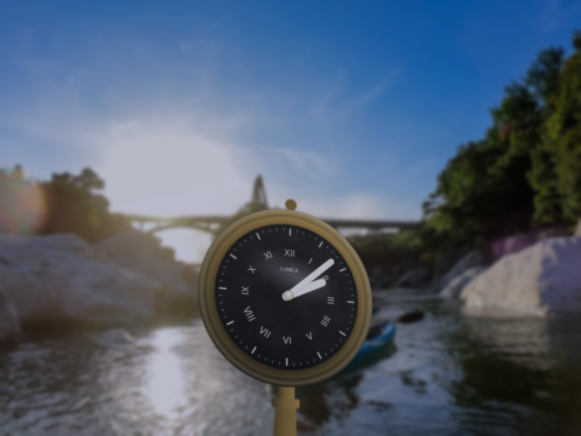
2,08
